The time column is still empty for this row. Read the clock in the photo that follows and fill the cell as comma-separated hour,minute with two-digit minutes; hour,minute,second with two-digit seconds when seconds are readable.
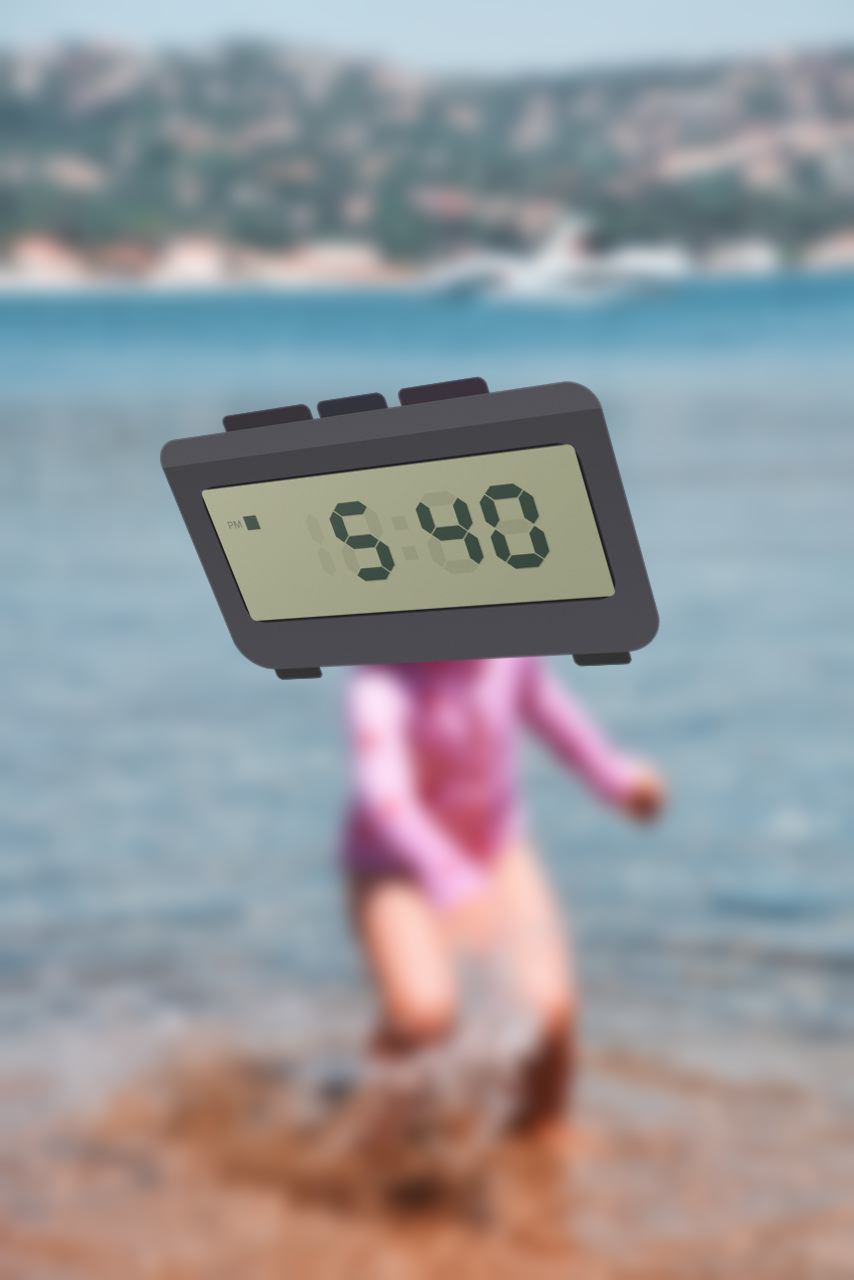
5,40
